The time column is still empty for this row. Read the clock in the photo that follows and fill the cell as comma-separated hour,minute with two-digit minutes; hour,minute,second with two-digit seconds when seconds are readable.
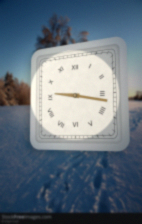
9,17
